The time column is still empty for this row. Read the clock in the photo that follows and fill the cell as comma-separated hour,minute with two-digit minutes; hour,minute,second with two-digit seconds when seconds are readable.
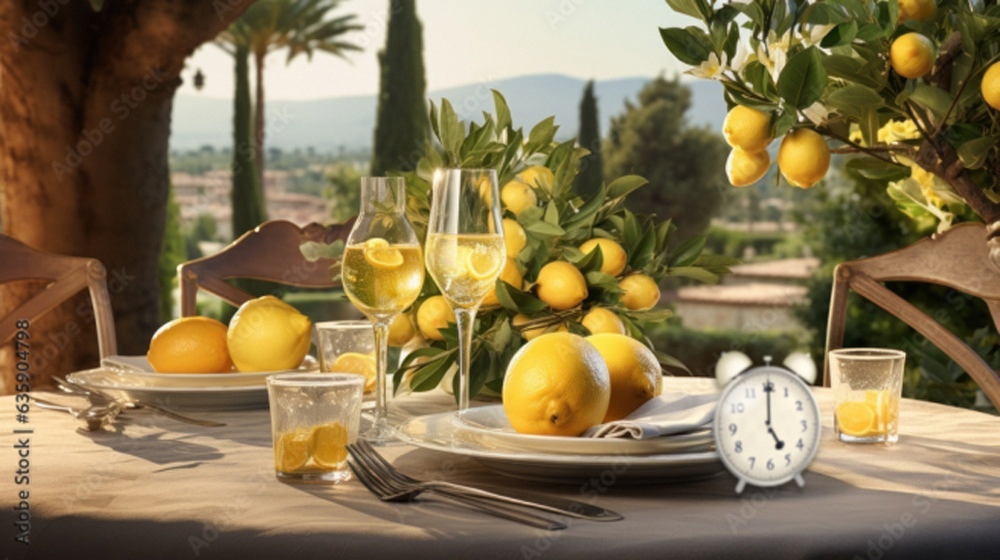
5,00
